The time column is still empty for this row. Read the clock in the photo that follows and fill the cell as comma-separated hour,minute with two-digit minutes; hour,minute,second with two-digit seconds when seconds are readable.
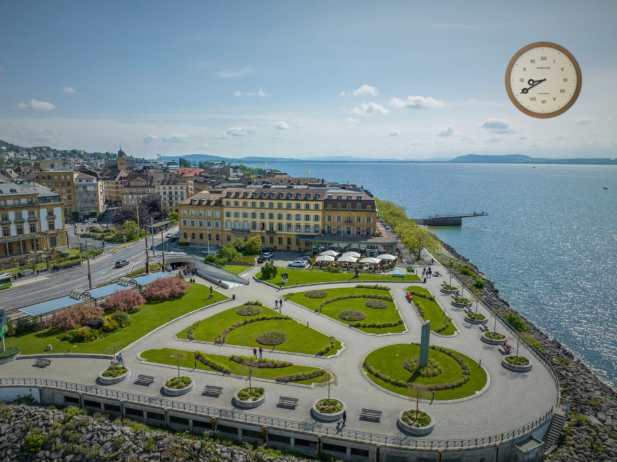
8,40
